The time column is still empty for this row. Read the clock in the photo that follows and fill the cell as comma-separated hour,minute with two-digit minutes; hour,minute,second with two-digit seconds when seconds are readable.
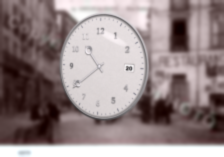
10,39
